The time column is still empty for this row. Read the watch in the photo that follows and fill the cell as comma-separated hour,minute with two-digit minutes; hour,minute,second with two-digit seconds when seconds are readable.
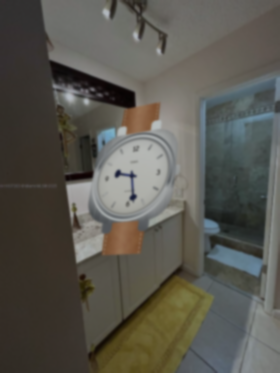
9,28
